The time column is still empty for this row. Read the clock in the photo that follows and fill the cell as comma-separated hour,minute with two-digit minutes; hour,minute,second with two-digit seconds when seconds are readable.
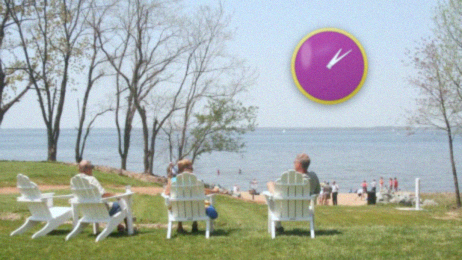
1,09
